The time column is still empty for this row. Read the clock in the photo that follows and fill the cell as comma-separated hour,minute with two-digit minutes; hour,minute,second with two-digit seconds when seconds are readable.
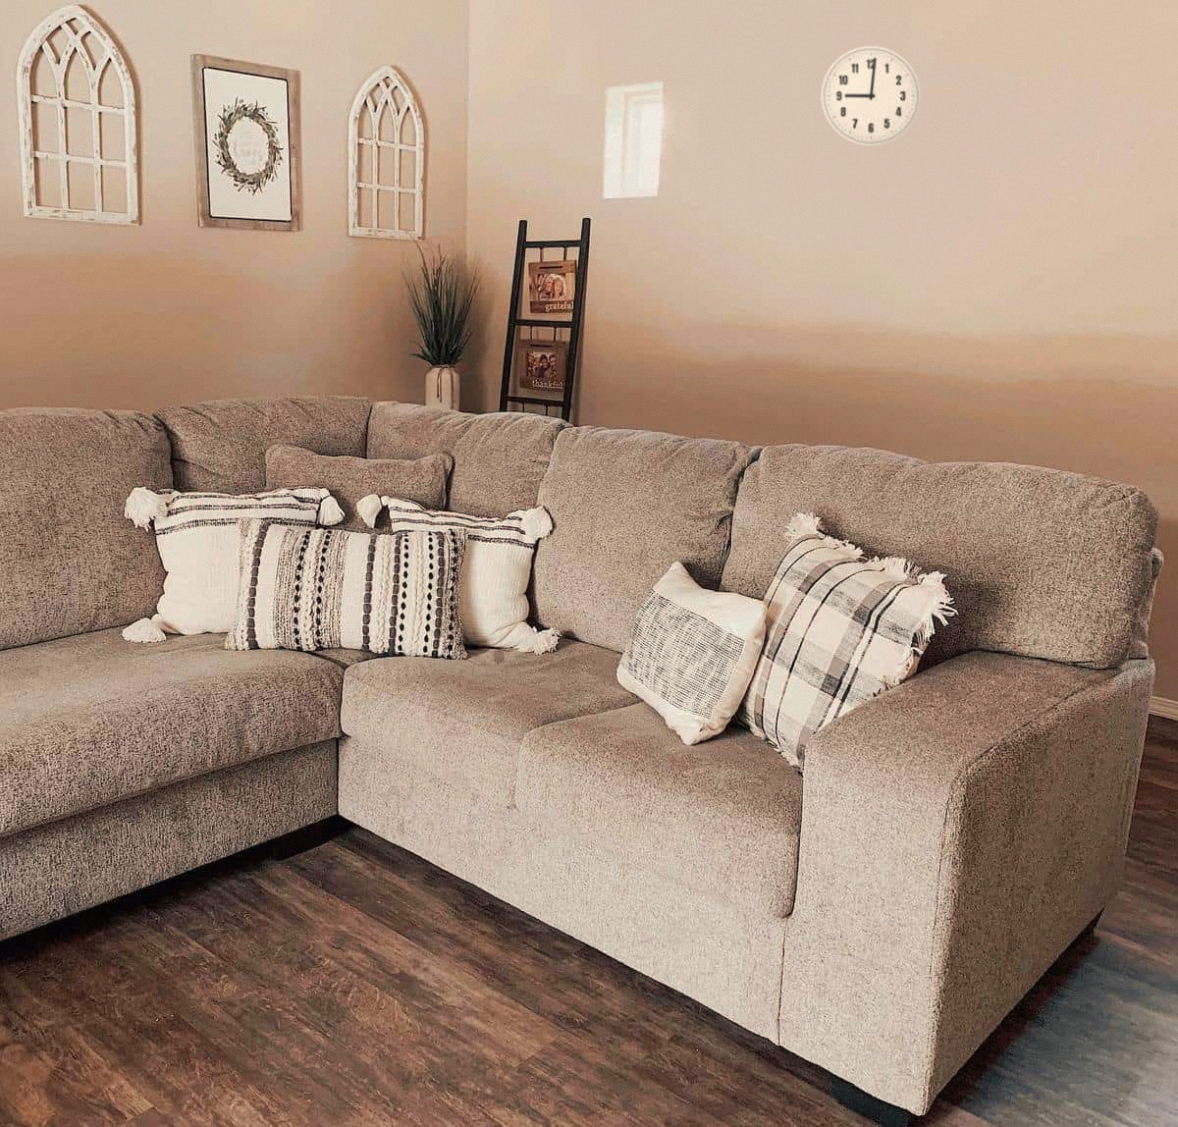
9,01
